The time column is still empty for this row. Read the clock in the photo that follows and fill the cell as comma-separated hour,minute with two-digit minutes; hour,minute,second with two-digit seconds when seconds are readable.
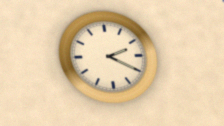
2,20
